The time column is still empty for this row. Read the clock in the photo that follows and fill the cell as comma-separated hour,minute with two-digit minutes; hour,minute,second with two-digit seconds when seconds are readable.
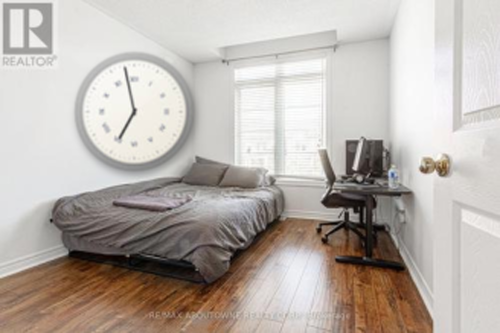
6,58
